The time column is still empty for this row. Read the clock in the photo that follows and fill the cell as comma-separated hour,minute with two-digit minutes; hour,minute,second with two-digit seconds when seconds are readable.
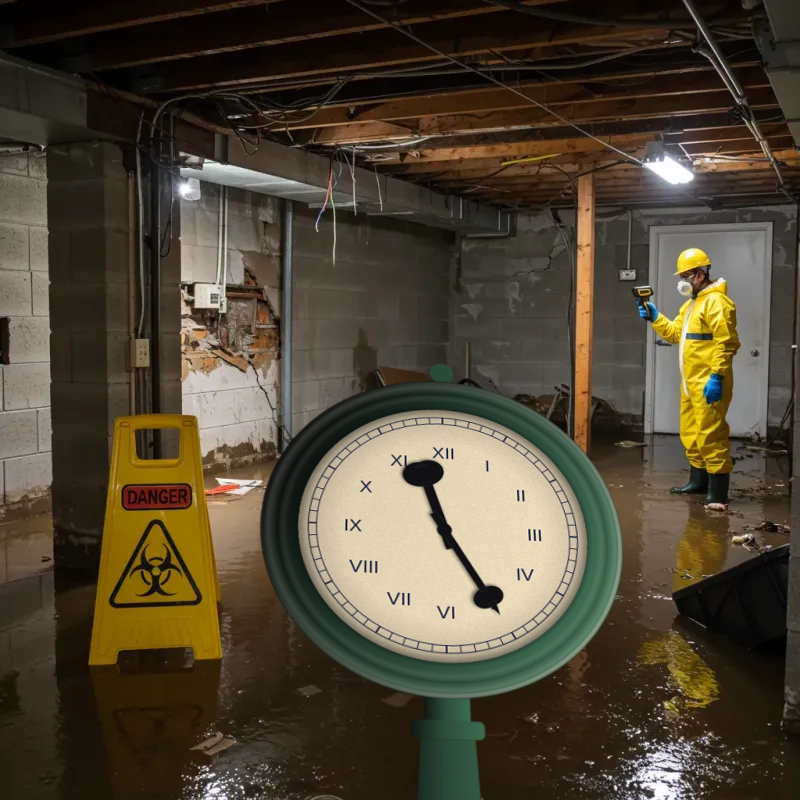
11,25
